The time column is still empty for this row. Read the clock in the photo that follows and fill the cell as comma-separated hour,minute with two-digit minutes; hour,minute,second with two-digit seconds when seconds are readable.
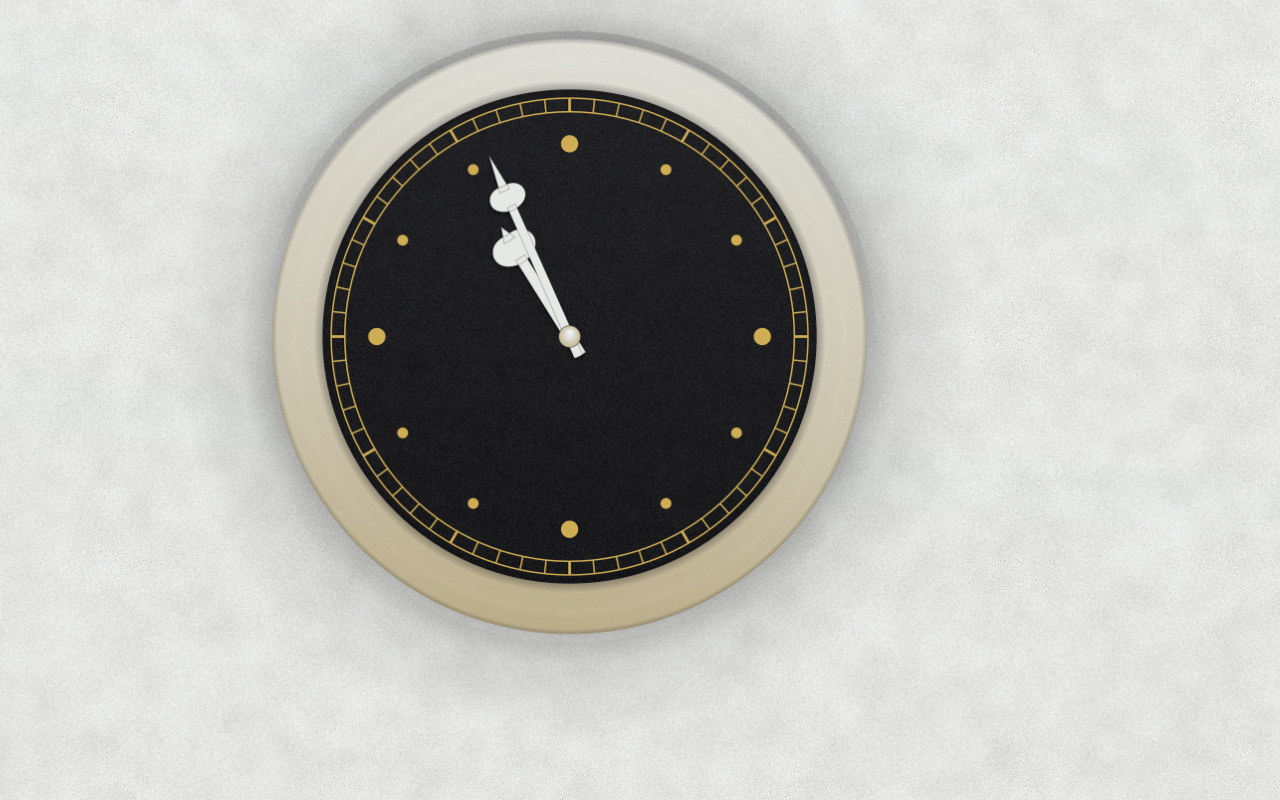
10,56
